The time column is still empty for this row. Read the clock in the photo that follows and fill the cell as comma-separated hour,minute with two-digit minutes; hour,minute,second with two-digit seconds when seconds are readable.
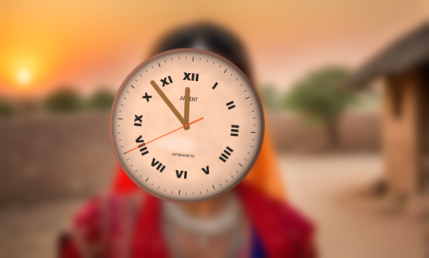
11,52,40
